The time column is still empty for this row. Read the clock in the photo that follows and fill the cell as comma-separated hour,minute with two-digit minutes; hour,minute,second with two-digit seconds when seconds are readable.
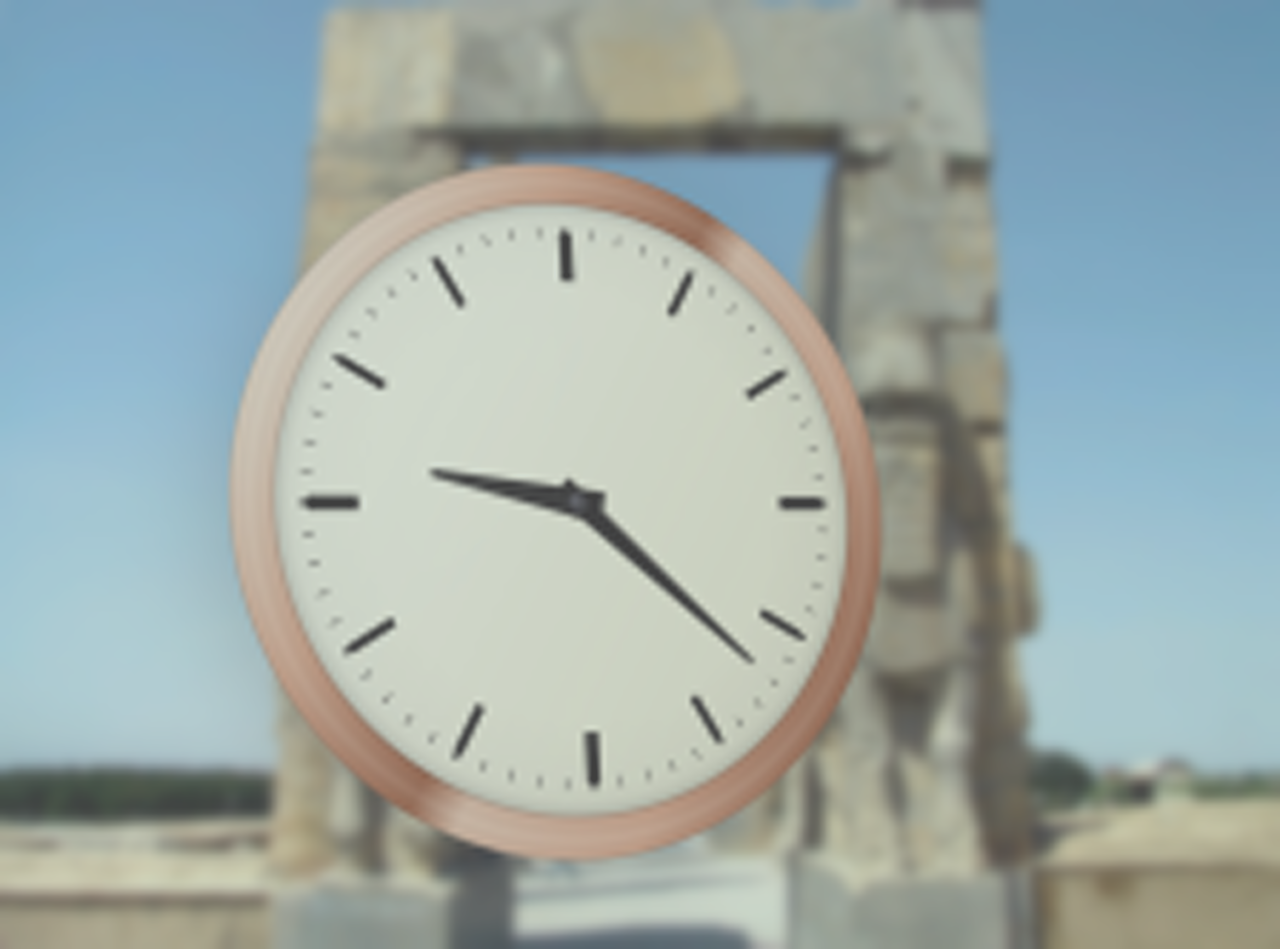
9,22
